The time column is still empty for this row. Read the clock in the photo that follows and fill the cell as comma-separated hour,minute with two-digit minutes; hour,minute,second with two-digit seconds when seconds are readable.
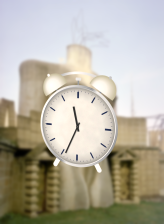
11,34
